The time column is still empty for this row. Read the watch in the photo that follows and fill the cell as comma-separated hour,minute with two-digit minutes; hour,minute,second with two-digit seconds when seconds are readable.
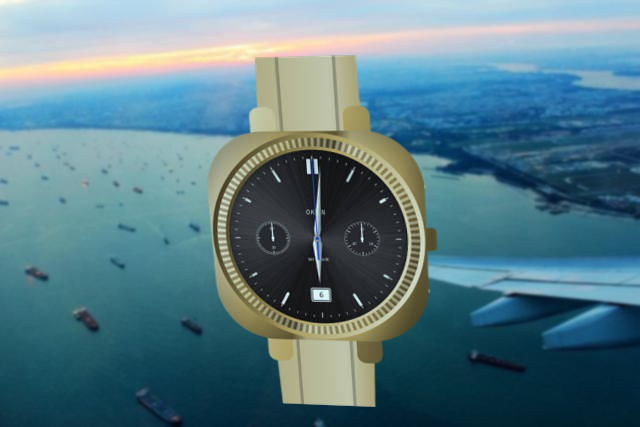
6,01
